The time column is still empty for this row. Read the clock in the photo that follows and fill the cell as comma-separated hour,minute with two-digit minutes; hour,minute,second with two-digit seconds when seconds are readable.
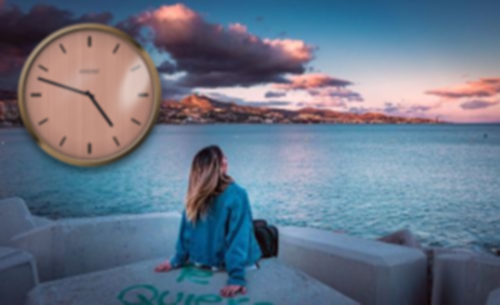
4,48
